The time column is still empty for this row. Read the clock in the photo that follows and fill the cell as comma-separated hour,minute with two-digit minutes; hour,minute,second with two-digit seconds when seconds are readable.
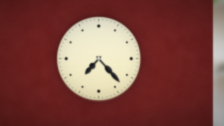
7,23
